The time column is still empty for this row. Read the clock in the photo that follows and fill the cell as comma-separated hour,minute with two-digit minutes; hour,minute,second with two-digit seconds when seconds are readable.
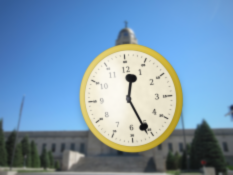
12,26
